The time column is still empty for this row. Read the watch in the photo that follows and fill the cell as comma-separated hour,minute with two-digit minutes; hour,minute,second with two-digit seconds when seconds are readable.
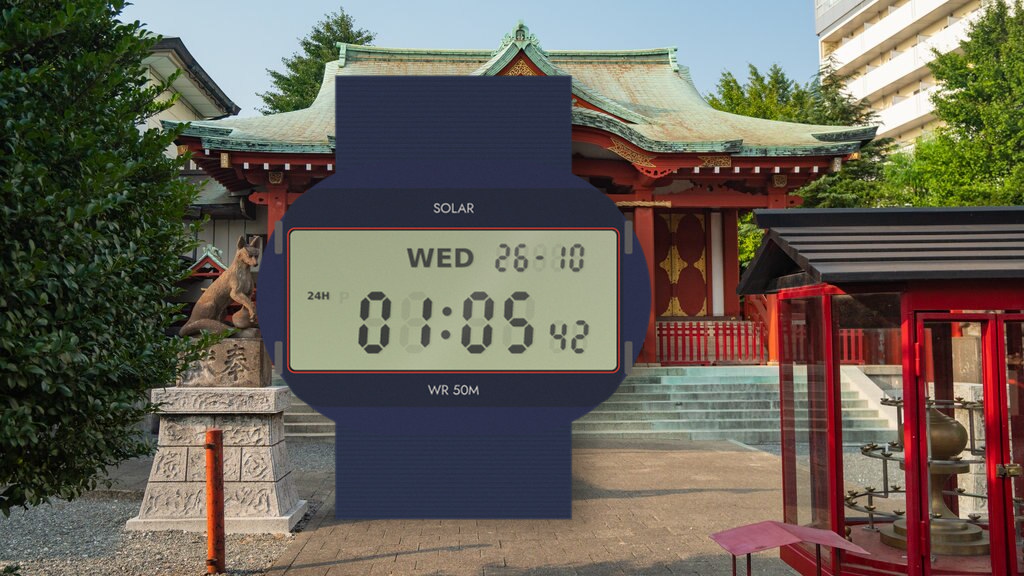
1,05,42
